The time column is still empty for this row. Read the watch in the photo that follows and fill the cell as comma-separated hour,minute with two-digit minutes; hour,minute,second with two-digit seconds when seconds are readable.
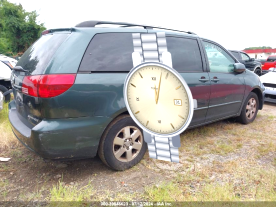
12,03
